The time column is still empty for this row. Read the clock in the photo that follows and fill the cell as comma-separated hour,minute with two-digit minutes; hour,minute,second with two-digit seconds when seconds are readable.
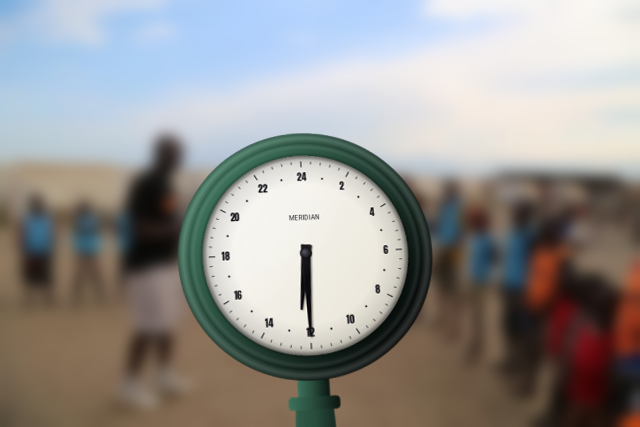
12,30
